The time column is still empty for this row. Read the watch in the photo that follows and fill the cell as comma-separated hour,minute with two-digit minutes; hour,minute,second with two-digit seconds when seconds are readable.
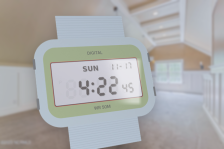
4,22,45
